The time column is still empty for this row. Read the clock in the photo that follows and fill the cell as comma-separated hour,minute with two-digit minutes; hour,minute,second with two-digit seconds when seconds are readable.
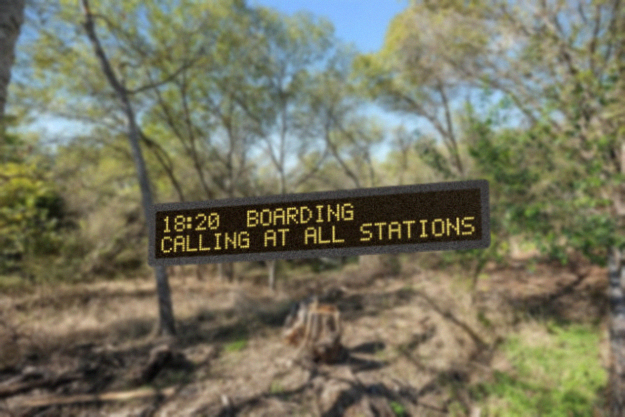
18,20
